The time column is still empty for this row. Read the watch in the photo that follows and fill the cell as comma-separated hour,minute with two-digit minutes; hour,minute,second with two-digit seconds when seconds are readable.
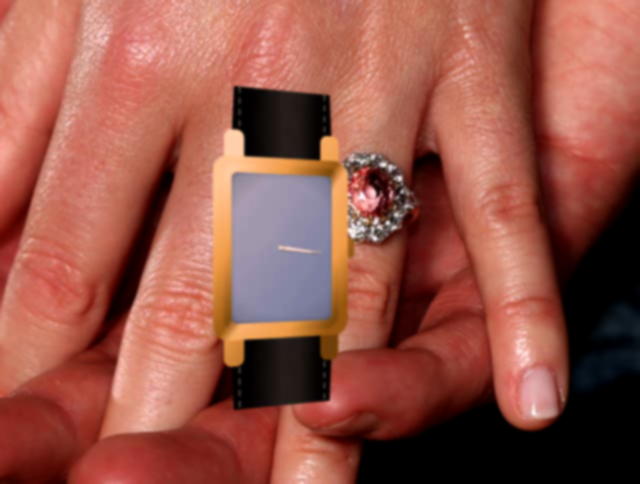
3,16
